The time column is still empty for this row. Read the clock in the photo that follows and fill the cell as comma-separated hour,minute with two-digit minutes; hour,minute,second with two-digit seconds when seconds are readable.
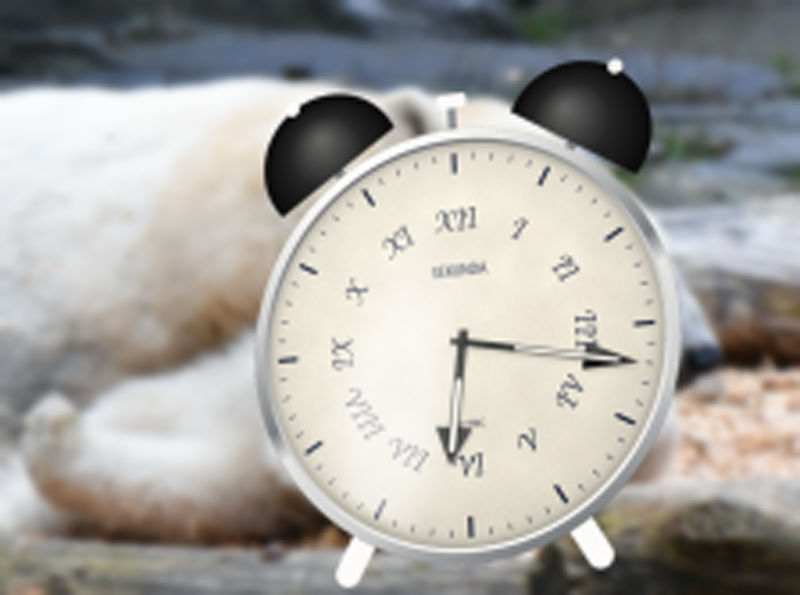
6,17
